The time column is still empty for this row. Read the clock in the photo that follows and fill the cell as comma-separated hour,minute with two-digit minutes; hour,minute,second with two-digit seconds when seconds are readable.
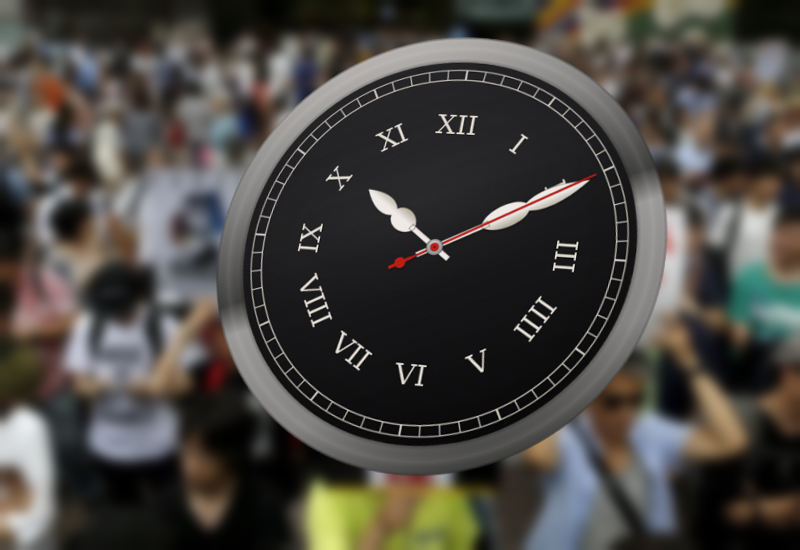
10,10,10
